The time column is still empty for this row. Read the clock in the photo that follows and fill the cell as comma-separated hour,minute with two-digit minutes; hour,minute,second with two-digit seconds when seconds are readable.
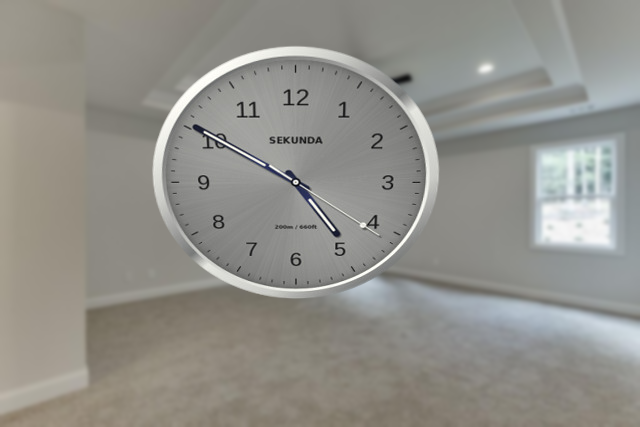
4,50,21
